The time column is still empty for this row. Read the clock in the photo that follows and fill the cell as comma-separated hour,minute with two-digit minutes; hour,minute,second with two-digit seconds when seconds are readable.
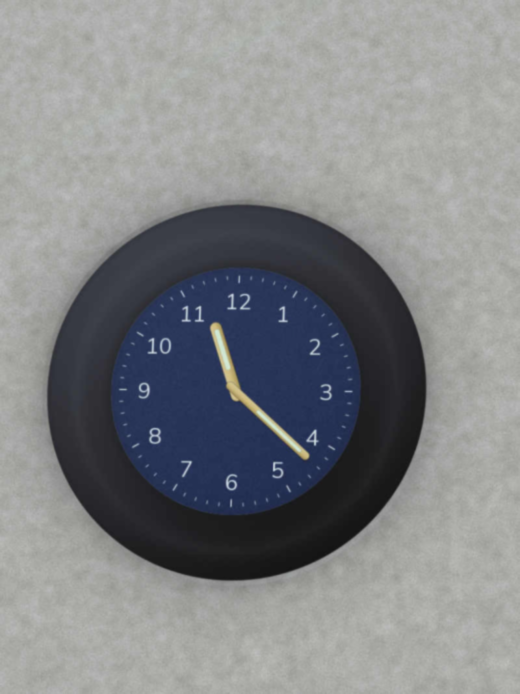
11,22
